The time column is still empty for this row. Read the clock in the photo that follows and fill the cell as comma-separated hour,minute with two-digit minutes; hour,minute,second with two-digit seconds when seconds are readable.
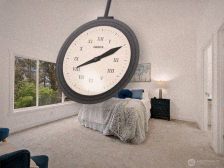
8,10
